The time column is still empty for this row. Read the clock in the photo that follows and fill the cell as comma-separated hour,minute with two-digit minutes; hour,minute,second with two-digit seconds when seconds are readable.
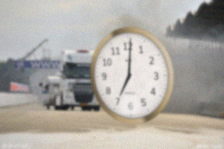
7,01
